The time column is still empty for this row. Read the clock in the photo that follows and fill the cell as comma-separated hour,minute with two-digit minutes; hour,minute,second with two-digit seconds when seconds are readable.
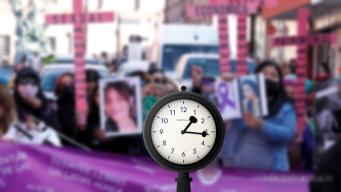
1,16
